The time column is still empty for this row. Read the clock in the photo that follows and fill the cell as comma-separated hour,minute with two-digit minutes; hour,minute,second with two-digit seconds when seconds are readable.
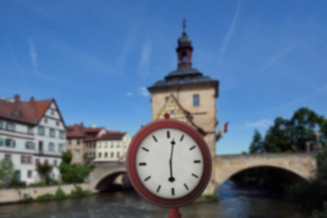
6,02
